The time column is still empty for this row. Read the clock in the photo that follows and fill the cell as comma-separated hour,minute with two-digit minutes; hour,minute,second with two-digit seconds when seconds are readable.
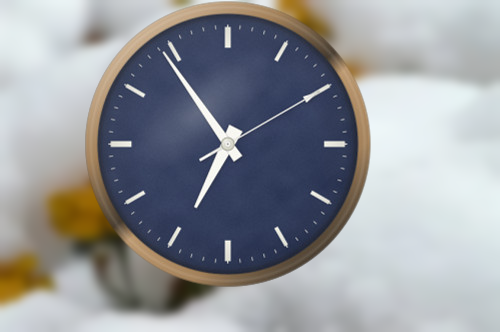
6,54,10
